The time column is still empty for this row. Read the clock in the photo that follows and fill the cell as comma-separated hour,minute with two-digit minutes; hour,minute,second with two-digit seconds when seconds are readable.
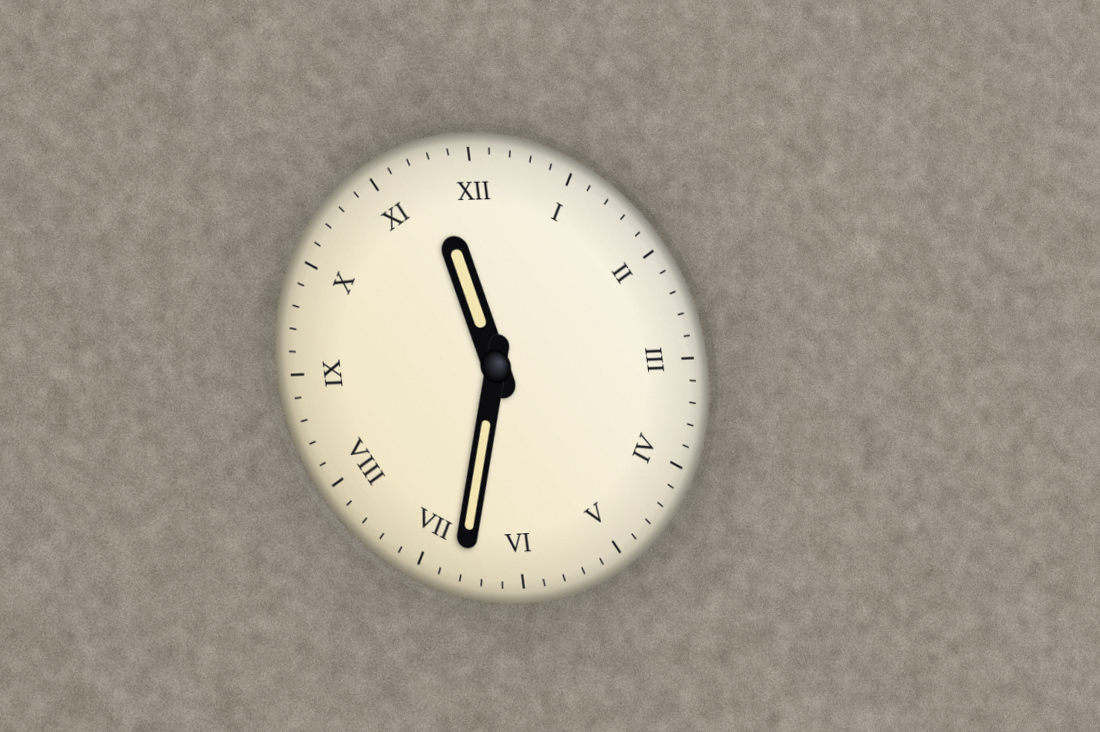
11,33
